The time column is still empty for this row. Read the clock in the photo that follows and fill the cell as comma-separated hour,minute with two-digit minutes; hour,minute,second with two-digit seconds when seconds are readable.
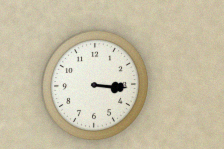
3,16
